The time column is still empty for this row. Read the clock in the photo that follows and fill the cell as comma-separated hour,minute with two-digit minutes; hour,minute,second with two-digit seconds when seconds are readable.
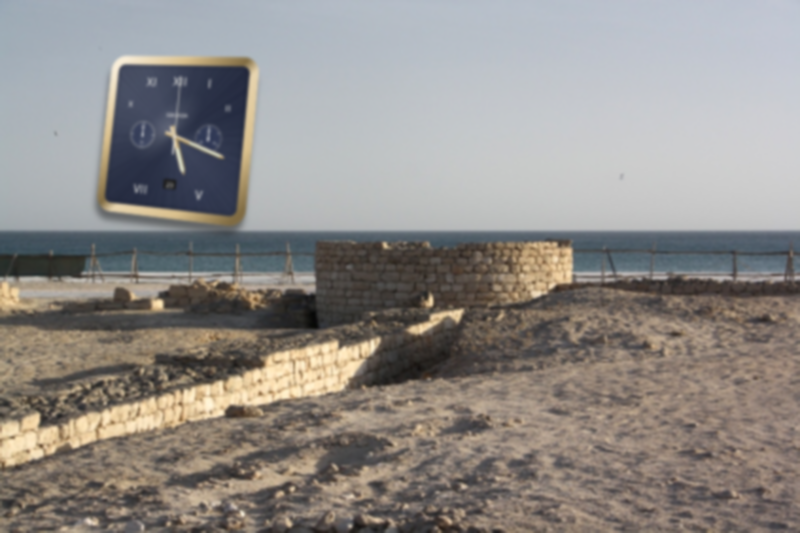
5,18
